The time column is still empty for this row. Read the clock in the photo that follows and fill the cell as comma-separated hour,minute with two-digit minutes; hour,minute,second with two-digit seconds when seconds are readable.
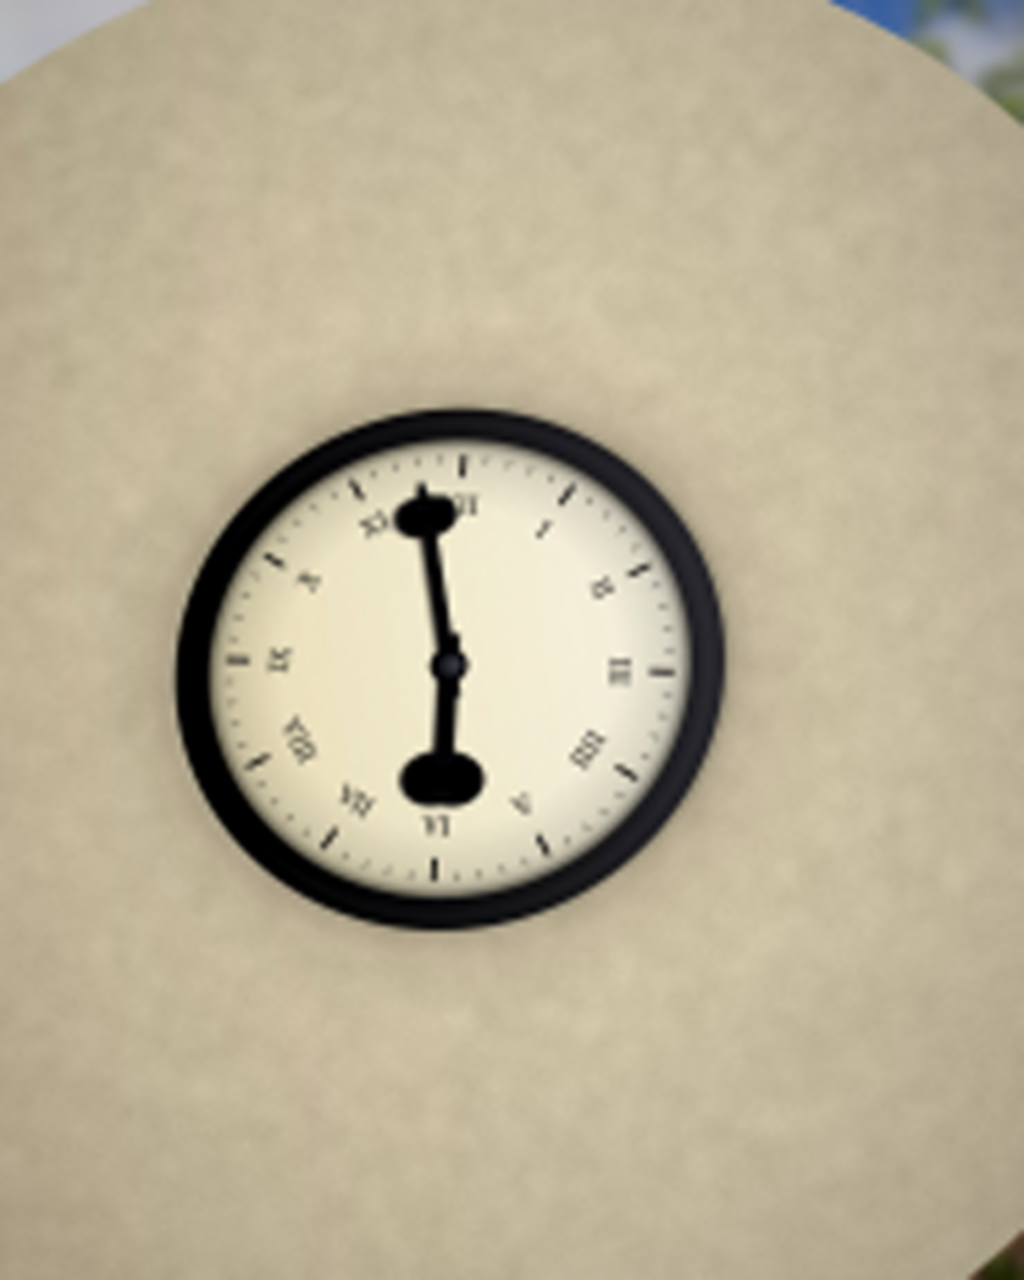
5,58
